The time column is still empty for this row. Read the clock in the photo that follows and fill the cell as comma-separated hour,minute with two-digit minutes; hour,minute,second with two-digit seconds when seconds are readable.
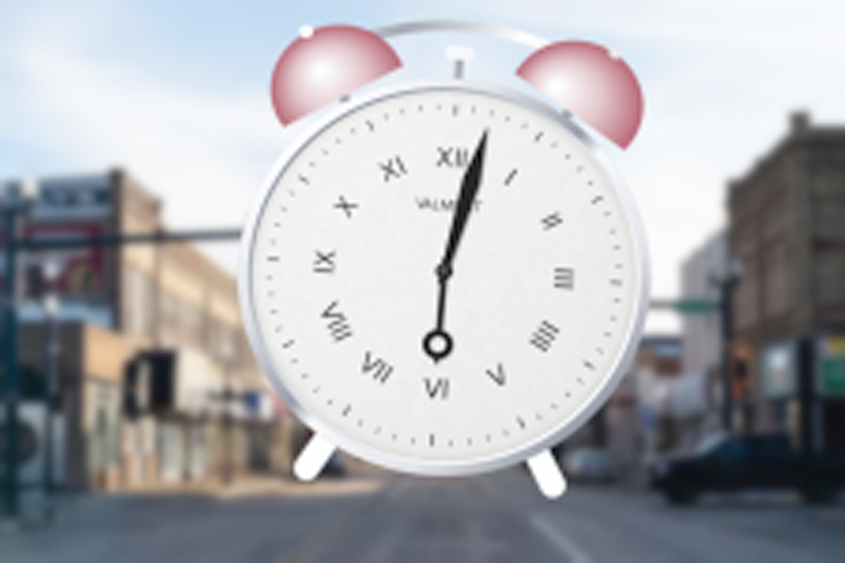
6,02
